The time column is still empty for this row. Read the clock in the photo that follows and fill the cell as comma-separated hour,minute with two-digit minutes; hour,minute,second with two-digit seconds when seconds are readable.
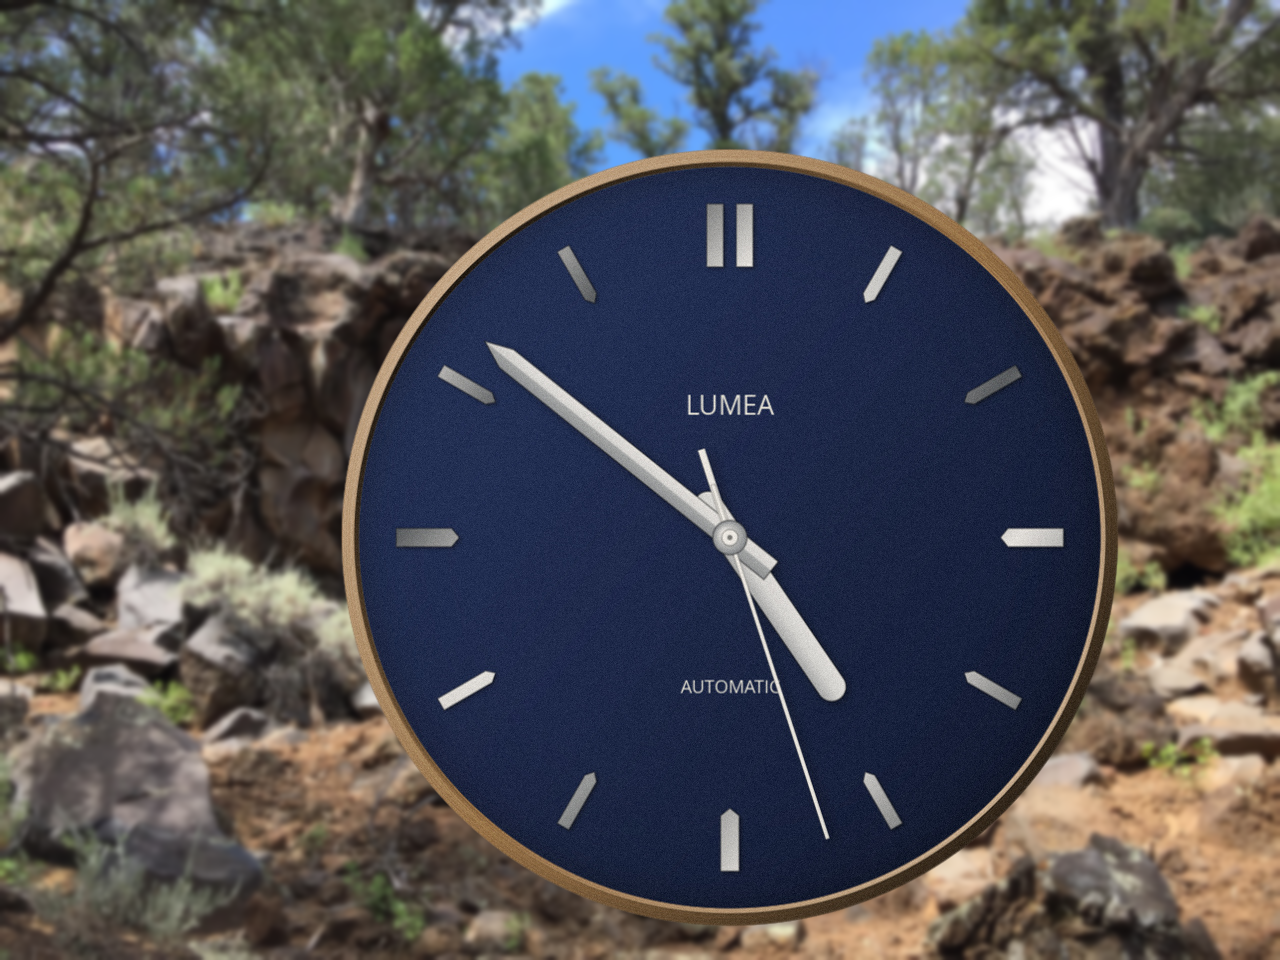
4,51,27
